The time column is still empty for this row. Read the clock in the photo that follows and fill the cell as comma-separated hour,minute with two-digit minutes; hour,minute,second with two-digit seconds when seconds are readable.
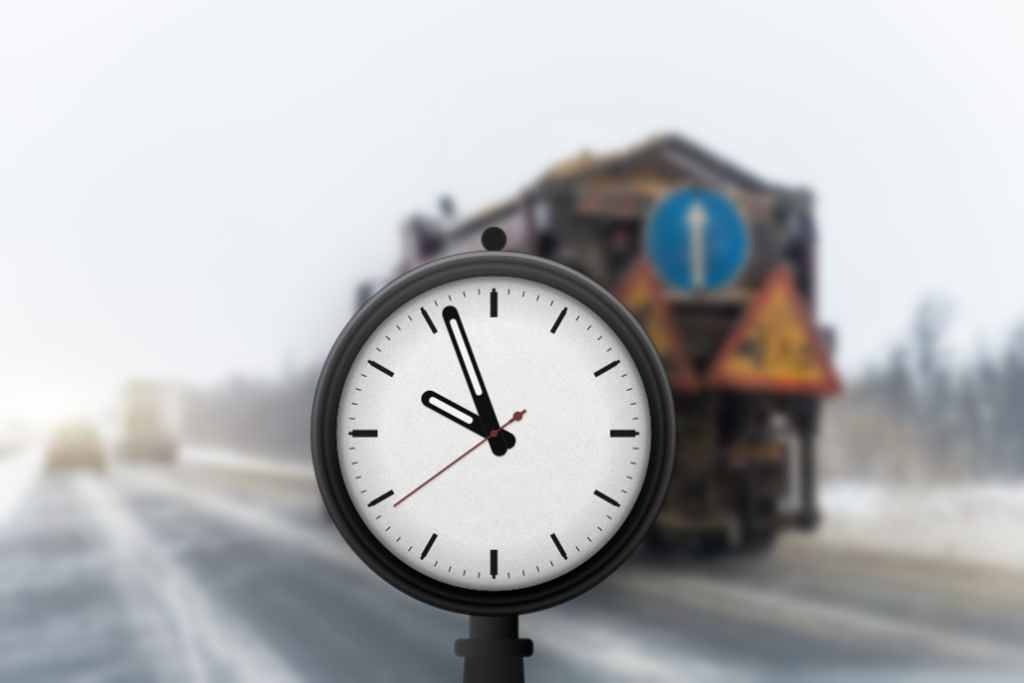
9,56,39
